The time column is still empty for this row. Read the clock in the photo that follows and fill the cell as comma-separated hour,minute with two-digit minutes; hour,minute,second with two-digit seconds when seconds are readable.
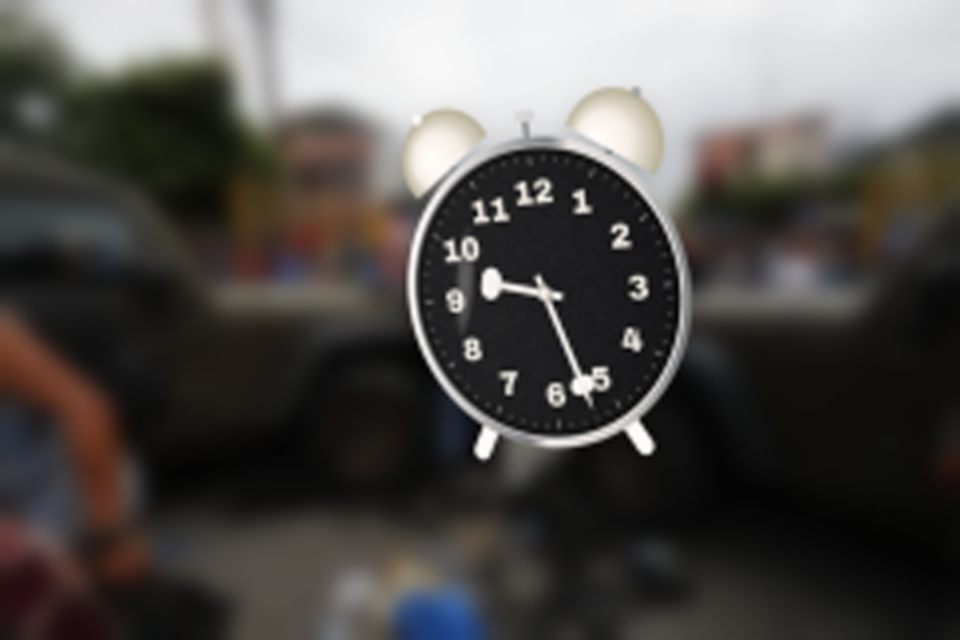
9,27
